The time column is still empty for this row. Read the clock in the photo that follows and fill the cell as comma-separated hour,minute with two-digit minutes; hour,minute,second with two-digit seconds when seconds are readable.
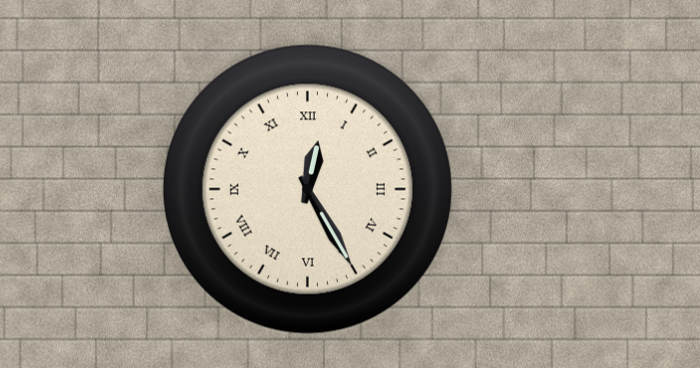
12,25
